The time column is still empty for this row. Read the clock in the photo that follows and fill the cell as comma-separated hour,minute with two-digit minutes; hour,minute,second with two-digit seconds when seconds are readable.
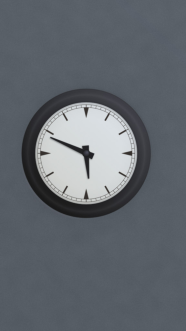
5,49
